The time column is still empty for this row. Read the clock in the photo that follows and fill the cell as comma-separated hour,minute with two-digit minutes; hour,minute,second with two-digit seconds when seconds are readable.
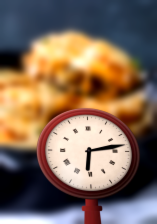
6,13
